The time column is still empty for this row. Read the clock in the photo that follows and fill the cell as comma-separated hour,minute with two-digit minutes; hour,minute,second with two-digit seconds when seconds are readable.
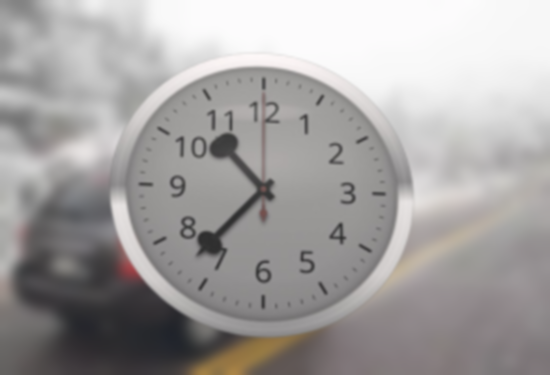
10,37,00
